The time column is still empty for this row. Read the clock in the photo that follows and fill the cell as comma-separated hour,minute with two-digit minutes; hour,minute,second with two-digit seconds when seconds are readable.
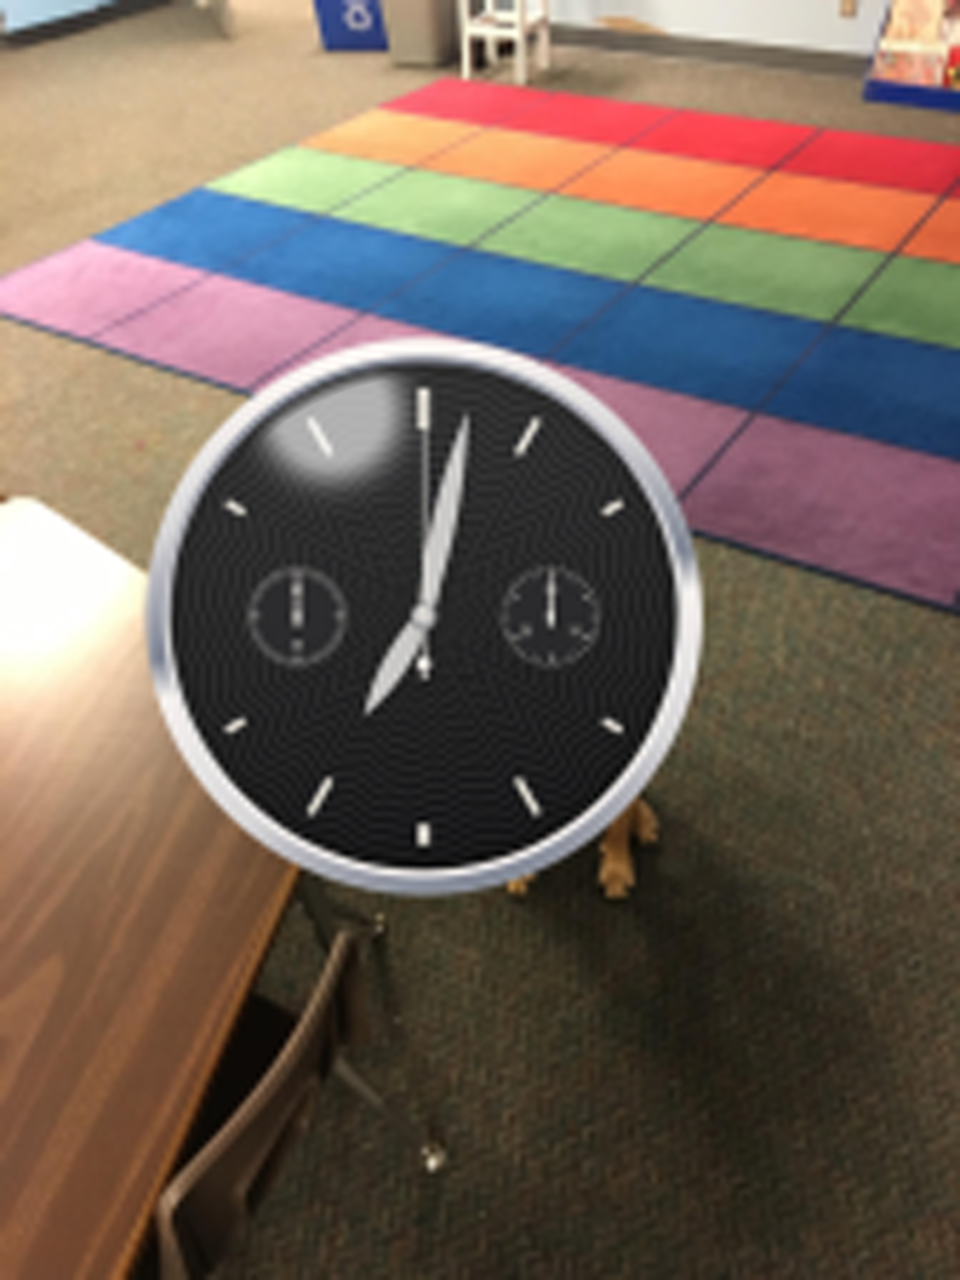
7,02
